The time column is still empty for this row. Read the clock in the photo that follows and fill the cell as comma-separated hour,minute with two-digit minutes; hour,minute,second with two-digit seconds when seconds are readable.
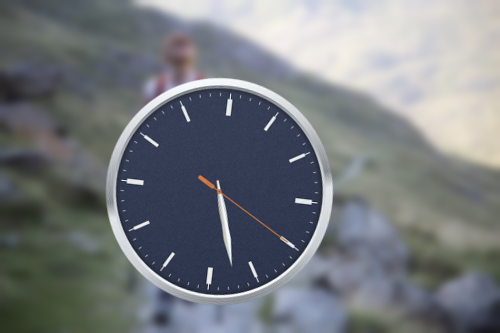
5,27,20
